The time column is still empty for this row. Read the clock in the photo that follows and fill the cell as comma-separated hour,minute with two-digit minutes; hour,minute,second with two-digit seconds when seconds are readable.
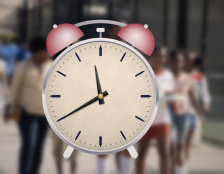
11,40
